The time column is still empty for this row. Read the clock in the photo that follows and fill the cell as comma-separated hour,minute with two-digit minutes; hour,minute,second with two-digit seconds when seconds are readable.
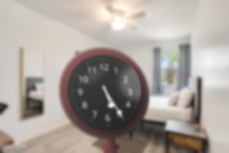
5,25
